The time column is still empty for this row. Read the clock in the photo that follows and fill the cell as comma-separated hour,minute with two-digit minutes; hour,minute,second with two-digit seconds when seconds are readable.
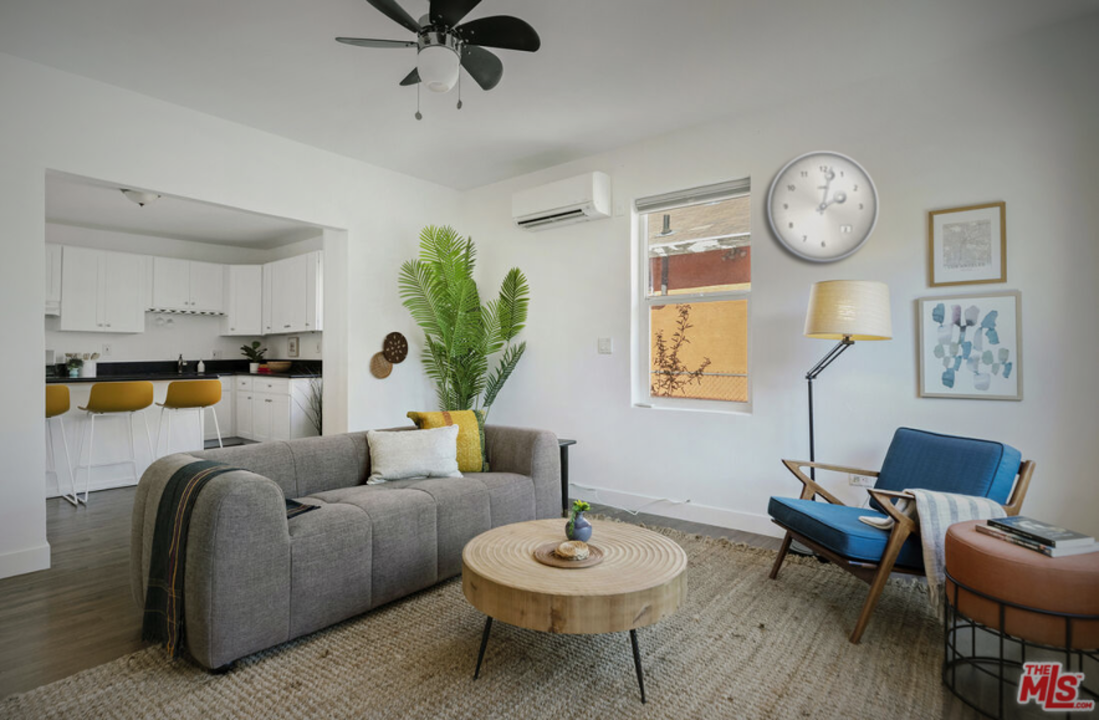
2,02
